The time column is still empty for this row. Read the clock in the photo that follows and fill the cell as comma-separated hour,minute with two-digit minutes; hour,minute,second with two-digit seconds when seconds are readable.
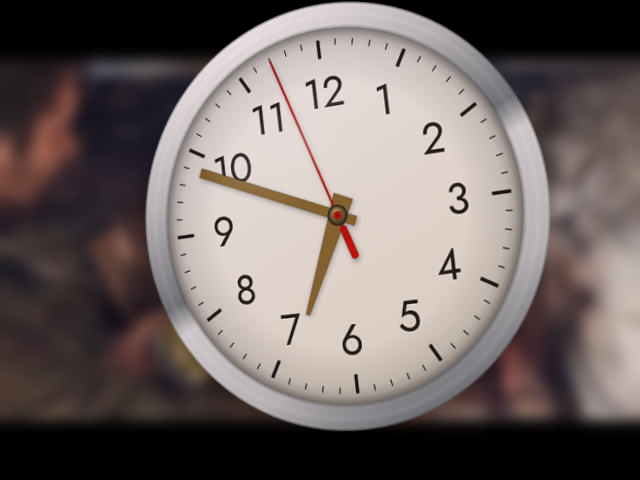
6,48,57
